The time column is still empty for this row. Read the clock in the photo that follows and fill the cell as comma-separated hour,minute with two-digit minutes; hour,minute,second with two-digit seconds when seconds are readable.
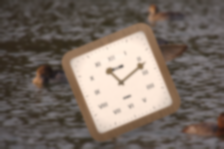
11,12
